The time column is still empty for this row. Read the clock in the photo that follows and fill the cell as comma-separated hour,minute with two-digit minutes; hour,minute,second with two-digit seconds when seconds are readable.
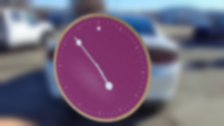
4,53
